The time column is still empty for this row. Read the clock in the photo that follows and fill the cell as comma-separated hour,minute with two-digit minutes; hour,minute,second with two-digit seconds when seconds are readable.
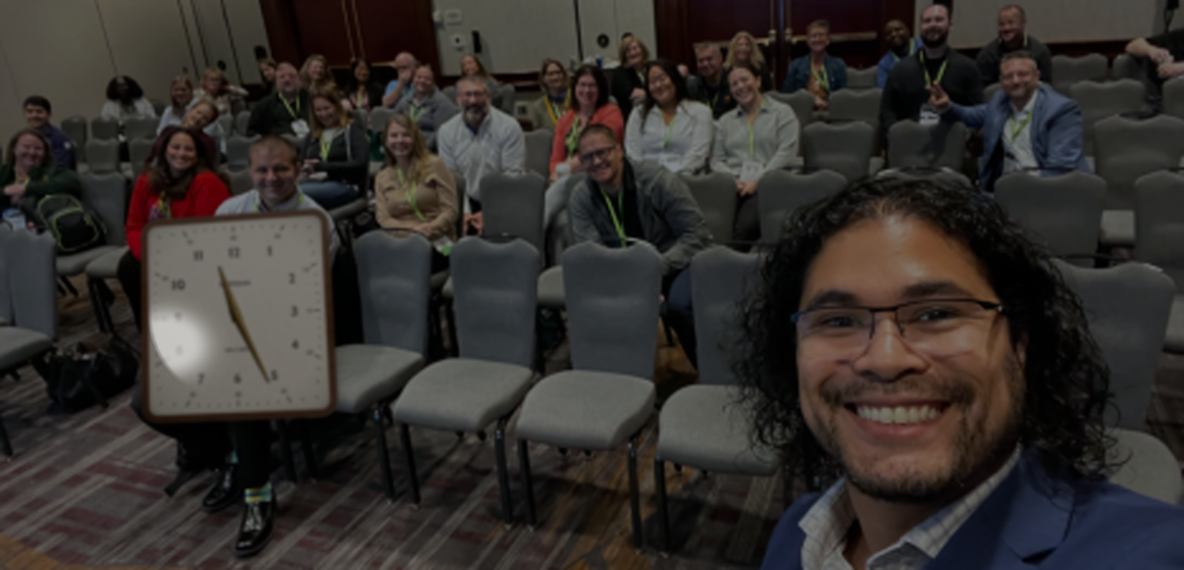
11,26
